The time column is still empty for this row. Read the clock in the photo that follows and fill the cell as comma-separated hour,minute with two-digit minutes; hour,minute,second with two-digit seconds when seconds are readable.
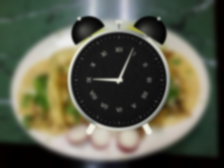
9,04
